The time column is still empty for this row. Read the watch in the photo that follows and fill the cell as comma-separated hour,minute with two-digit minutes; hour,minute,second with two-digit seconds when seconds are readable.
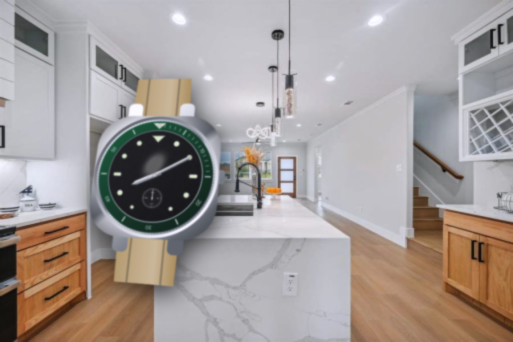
8,10
